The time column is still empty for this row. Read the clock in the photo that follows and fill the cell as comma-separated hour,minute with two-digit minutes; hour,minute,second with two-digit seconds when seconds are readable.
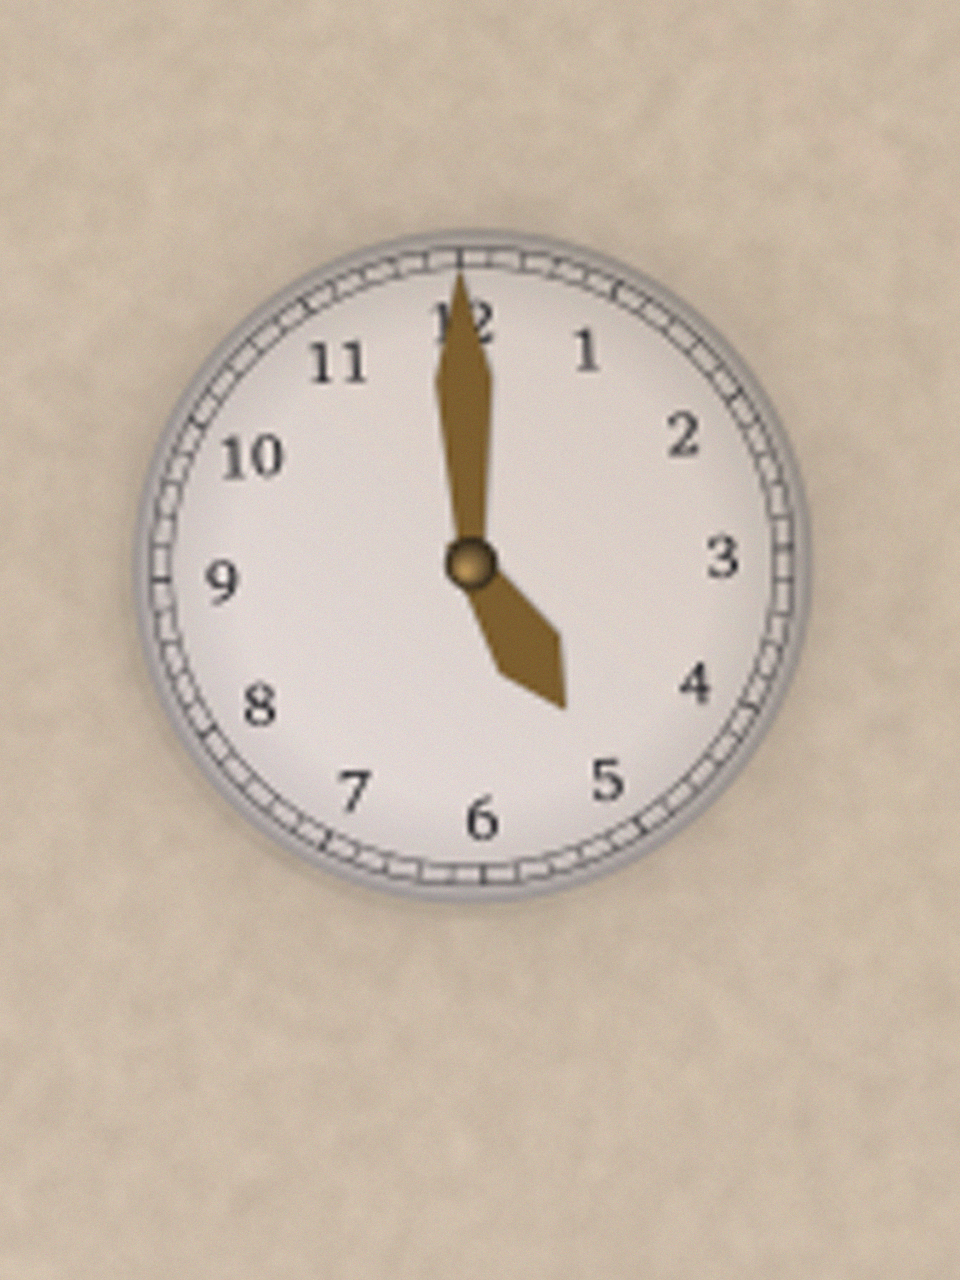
5,00
